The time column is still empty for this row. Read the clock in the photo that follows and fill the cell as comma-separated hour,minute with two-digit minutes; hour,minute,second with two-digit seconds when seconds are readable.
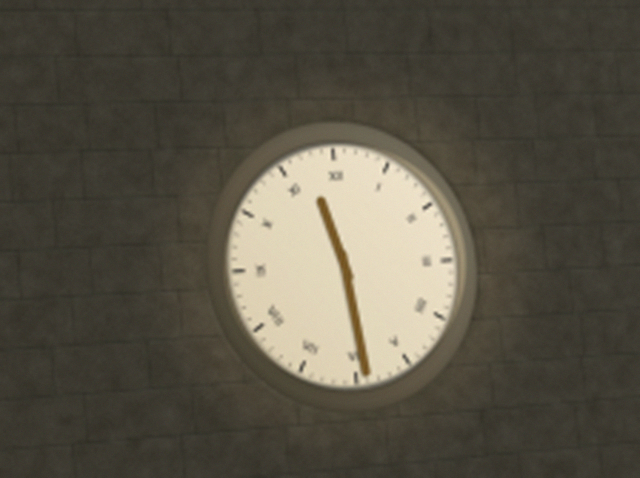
11,29
